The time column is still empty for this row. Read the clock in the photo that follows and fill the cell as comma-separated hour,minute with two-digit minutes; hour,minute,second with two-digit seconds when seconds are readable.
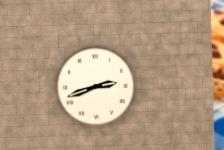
2,42
